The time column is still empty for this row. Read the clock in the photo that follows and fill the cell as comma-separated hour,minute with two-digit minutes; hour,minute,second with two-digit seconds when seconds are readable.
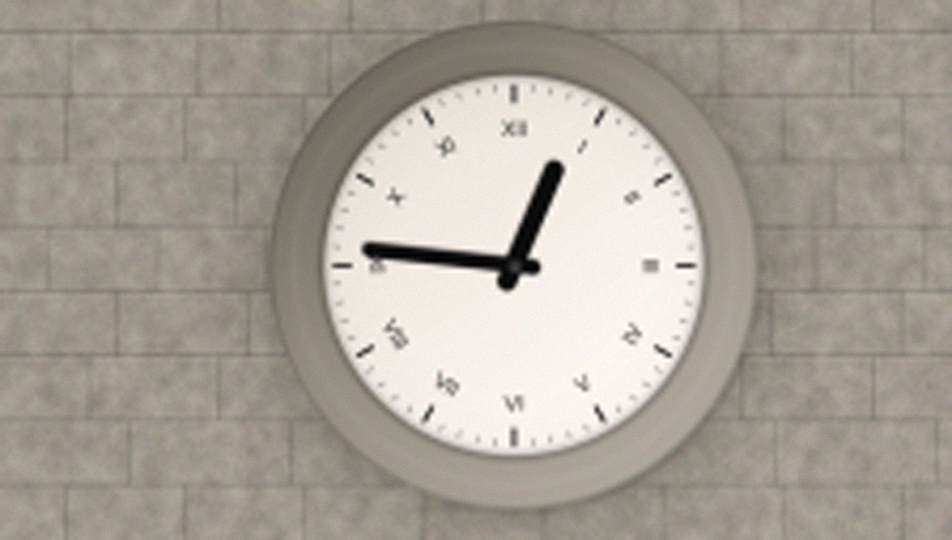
12,46
